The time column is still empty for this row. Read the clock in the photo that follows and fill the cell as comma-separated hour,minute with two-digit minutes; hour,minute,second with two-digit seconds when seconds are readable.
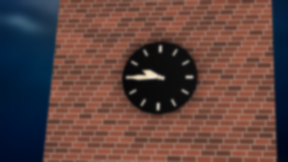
9,45
